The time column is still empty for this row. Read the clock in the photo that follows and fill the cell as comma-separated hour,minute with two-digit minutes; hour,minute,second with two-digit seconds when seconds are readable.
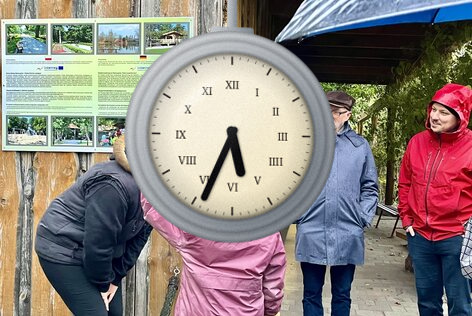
5,34
